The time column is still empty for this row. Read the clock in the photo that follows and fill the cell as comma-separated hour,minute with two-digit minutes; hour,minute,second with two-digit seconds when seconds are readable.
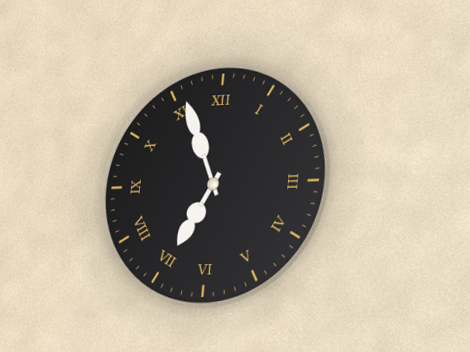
6,56
